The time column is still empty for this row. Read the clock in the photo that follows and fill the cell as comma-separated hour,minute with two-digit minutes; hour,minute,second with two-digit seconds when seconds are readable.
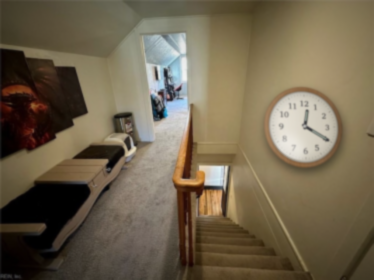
12,20
